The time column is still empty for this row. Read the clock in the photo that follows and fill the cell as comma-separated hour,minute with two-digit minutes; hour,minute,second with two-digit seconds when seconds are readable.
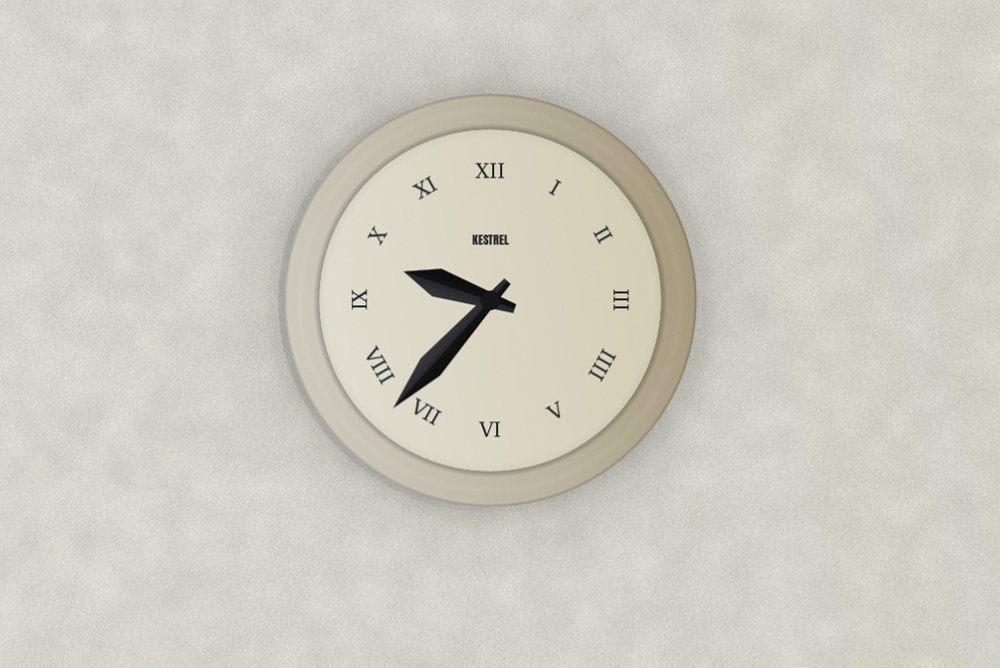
9,37
